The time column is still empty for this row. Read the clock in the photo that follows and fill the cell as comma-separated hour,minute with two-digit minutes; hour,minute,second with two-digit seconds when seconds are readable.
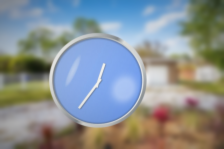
12,36
